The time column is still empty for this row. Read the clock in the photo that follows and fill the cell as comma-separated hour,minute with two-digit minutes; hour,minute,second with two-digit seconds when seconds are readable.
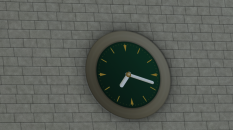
7,18
